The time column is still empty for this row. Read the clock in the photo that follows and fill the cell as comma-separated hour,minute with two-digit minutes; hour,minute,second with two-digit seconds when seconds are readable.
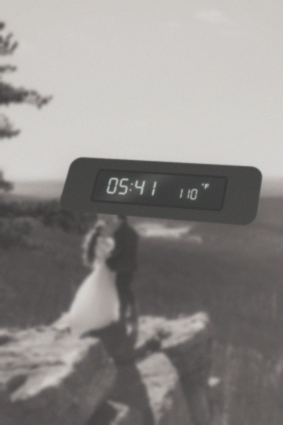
5,41
